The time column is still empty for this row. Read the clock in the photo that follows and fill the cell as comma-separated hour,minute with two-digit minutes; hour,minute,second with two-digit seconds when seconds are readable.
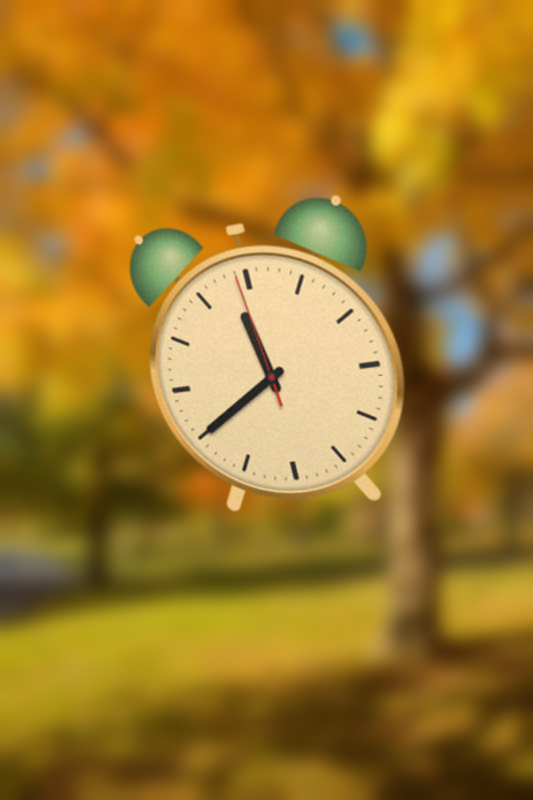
11,39,59
